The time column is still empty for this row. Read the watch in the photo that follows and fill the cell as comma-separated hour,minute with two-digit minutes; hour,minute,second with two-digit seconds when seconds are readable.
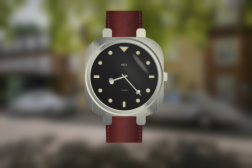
8,23
